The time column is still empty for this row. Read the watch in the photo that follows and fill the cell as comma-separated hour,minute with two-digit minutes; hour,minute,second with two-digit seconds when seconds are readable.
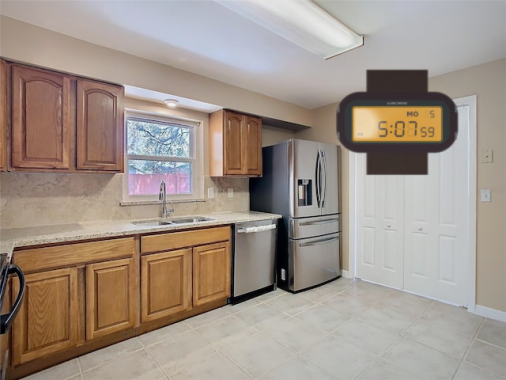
5,07,59
